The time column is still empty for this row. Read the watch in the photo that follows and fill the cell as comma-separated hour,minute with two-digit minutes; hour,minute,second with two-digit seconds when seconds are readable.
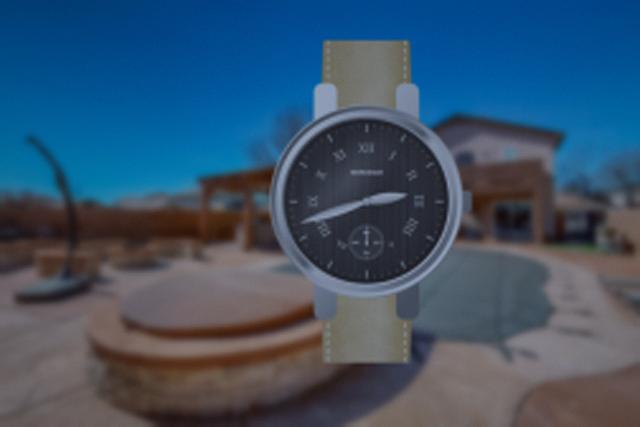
2,42
